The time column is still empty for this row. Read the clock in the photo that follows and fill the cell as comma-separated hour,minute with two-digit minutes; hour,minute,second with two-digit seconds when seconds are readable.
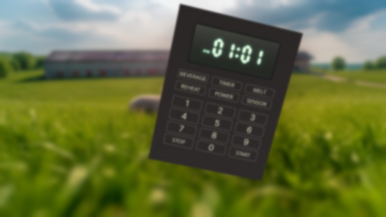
1,01
